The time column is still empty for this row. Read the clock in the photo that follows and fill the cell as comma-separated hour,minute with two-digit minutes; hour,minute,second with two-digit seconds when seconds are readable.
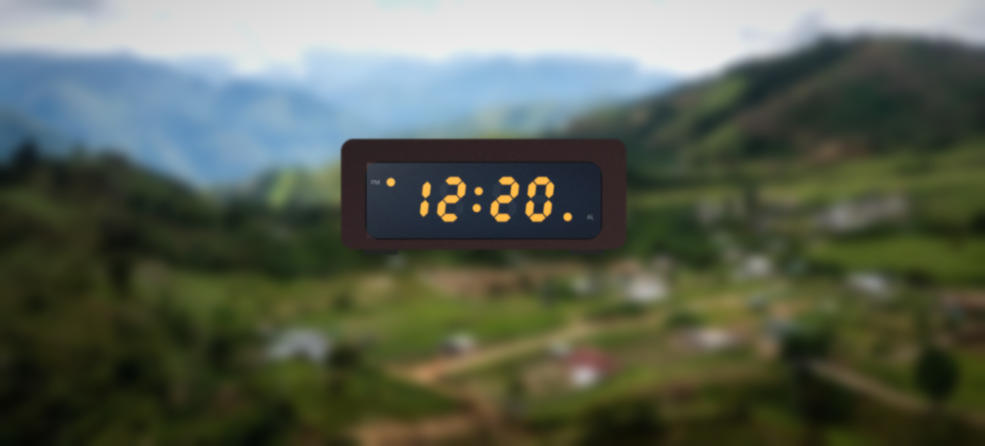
12,20
